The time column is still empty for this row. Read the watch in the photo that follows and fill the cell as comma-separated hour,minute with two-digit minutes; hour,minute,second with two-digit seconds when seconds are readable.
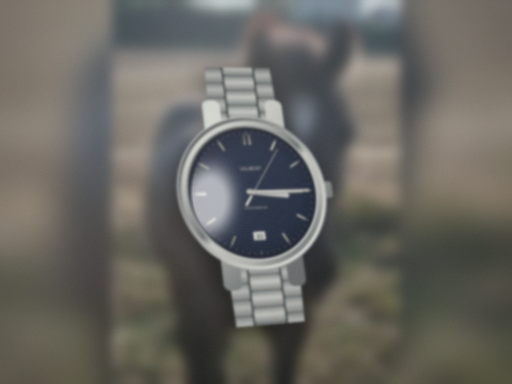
3,15,06
